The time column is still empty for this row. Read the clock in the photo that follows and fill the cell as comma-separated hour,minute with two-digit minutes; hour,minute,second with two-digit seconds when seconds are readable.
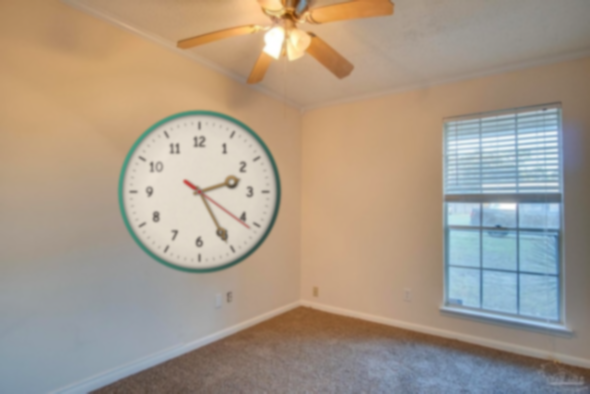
2,25,21
